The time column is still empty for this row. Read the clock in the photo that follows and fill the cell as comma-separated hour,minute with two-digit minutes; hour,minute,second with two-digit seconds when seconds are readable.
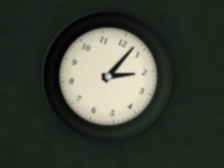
2,03
